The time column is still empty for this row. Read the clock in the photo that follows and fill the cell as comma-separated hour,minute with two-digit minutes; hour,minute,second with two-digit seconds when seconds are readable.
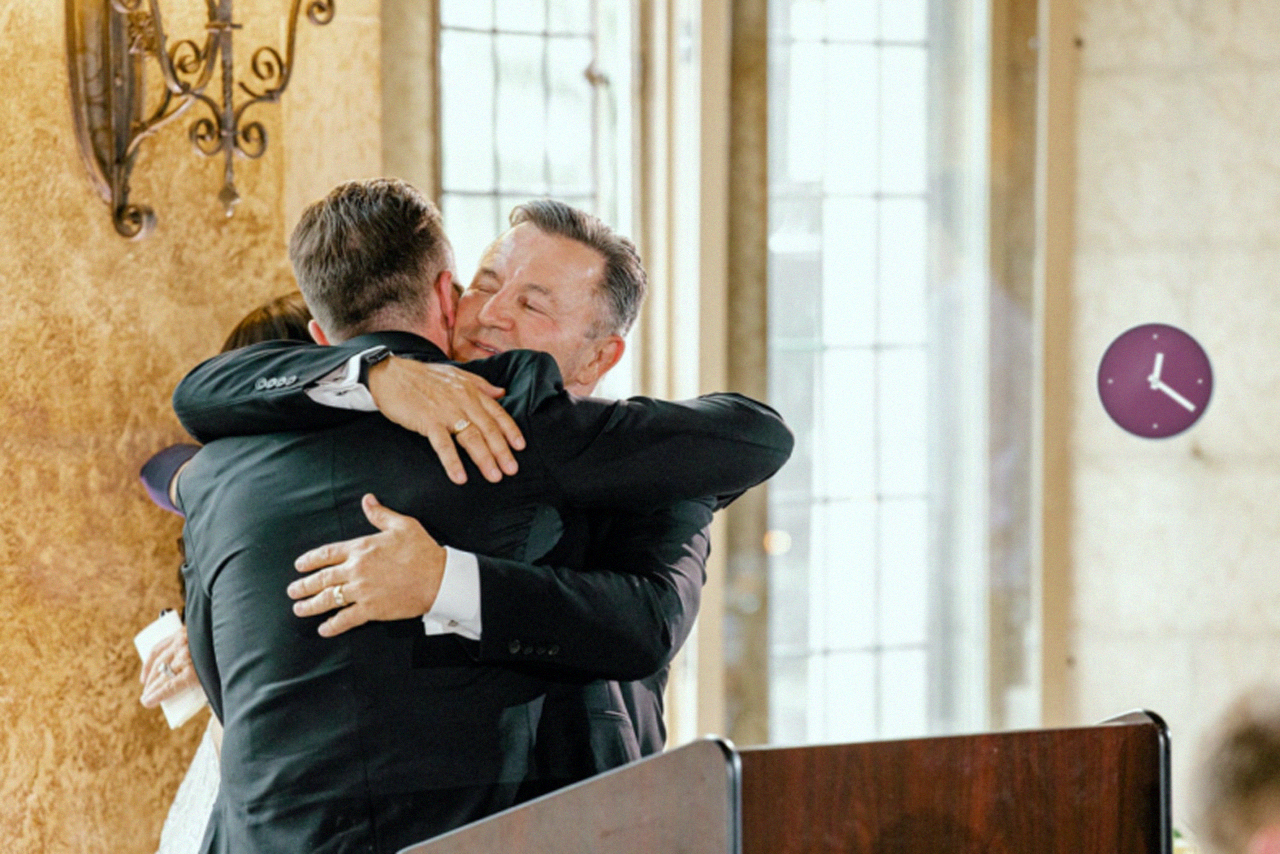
12,21
